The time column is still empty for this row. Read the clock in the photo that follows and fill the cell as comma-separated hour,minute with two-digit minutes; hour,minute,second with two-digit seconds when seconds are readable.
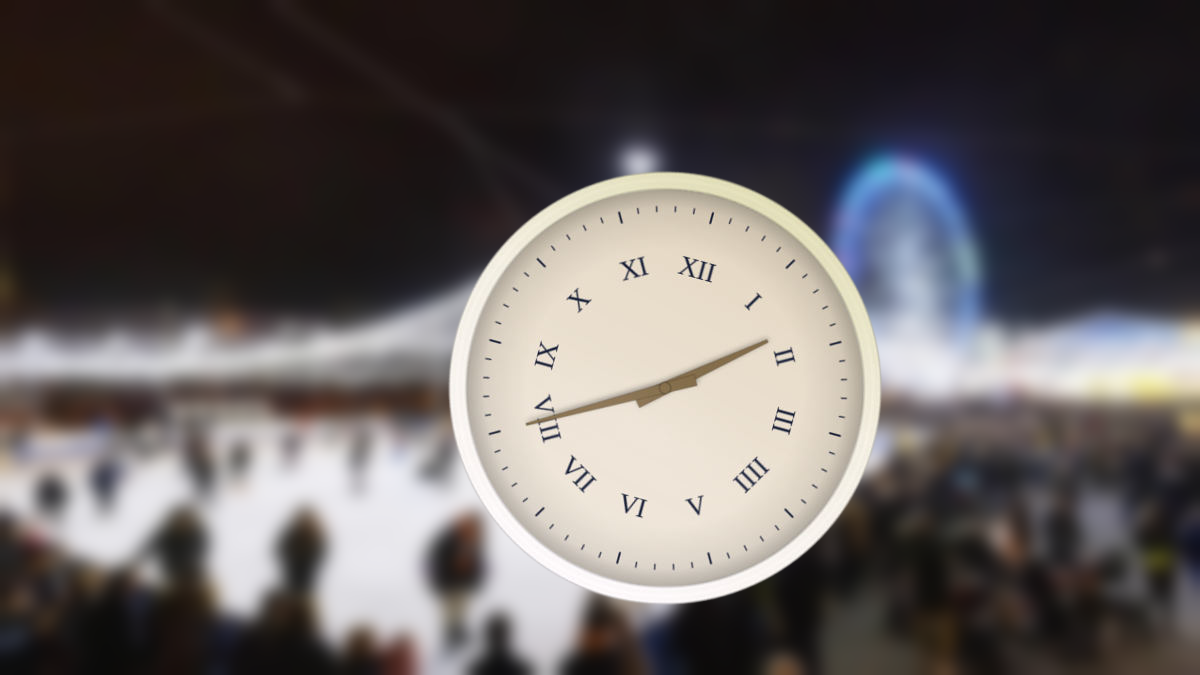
1,40
